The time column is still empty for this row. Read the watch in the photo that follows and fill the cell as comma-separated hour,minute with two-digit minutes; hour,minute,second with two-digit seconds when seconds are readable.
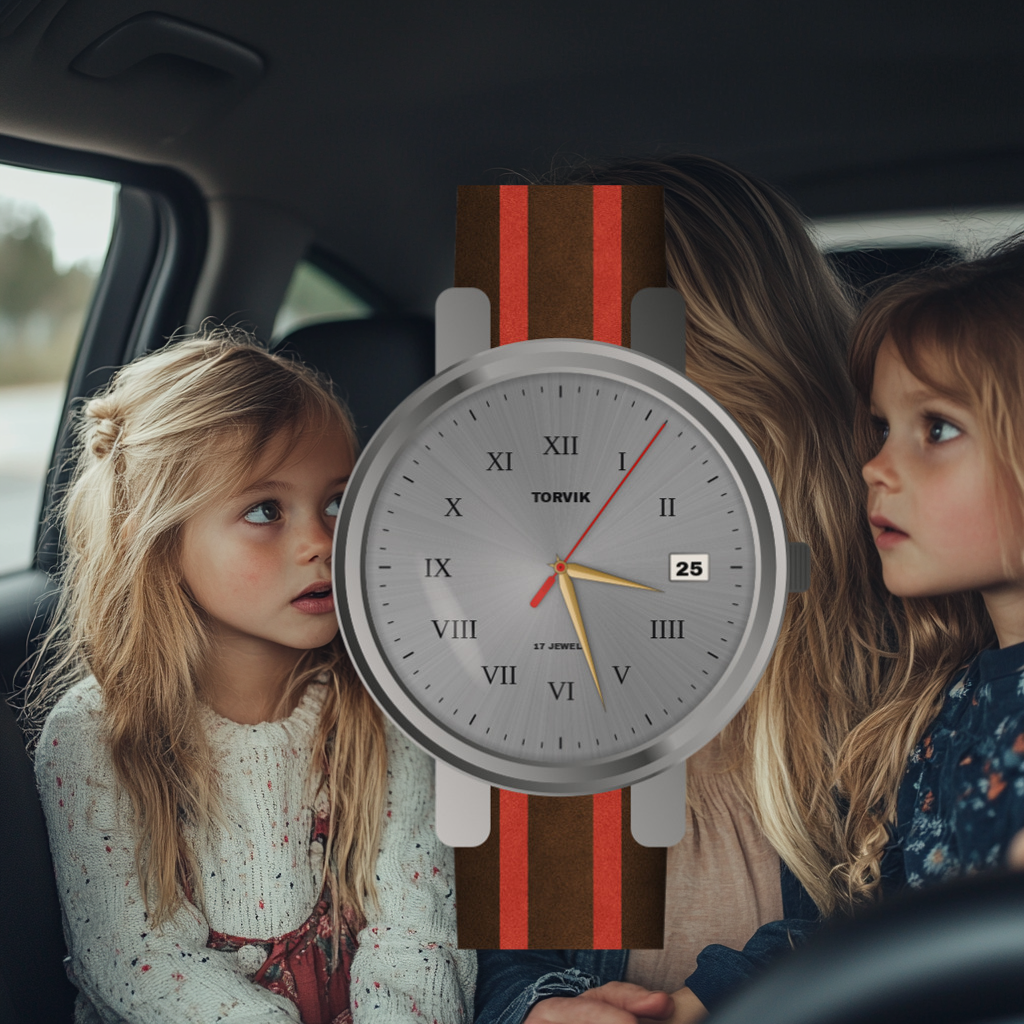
3,27,06
